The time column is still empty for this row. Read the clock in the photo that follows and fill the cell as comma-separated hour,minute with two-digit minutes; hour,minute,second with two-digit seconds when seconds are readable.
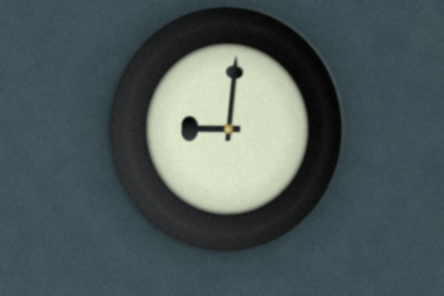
9,01
